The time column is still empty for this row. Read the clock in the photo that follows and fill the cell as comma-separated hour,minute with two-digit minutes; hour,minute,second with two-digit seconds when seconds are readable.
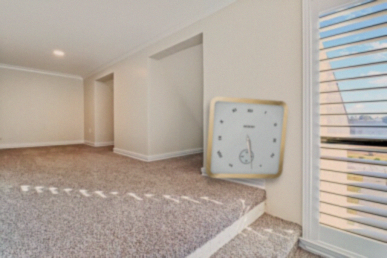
5,28
